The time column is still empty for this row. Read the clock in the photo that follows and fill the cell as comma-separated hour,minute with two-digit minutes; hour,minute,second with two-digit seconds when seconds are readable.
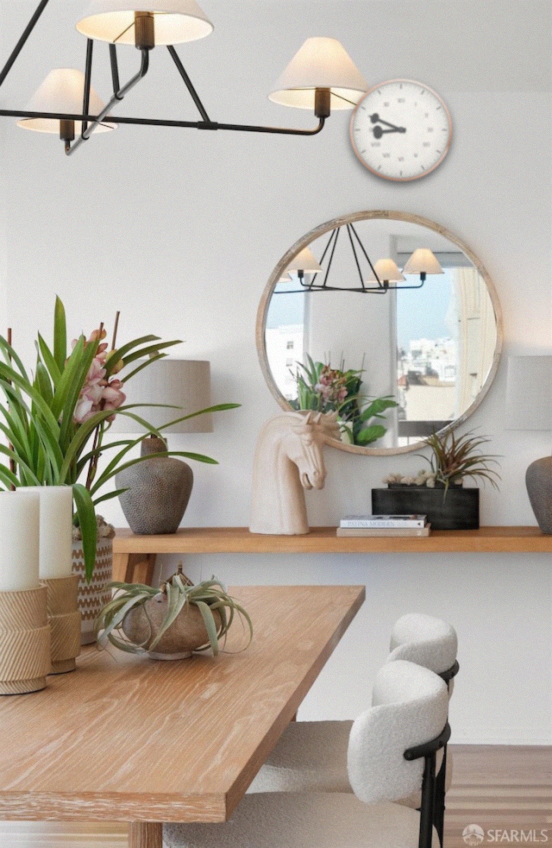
8,49
